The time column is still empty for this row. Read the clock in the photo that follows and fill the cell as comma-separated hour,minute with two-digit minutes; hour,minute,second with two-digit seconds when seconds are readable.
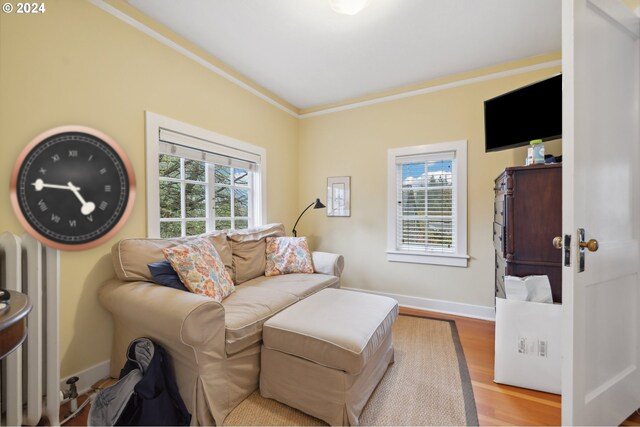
4,46
